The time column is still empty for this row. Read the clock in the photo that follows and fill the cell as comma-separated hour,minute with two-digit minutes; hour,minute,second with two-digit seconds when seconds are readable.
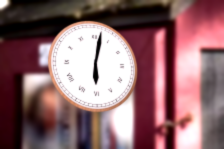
6,02
